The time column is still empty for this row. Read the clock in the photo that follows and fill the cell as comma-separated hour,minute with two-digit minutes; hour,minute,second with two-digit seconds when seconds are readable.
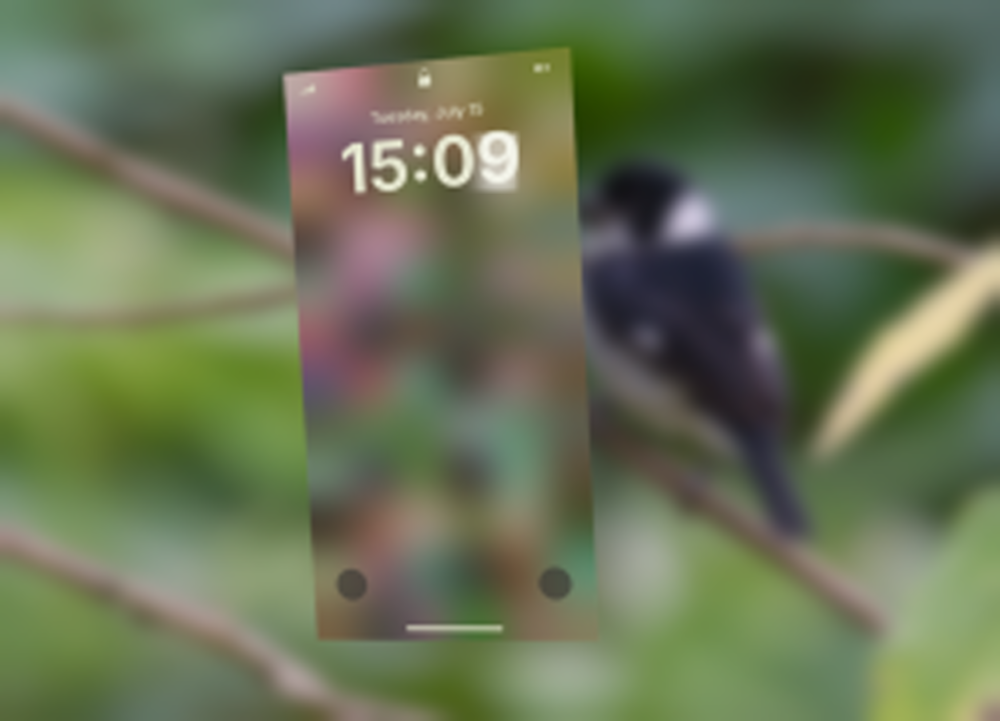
15,09
